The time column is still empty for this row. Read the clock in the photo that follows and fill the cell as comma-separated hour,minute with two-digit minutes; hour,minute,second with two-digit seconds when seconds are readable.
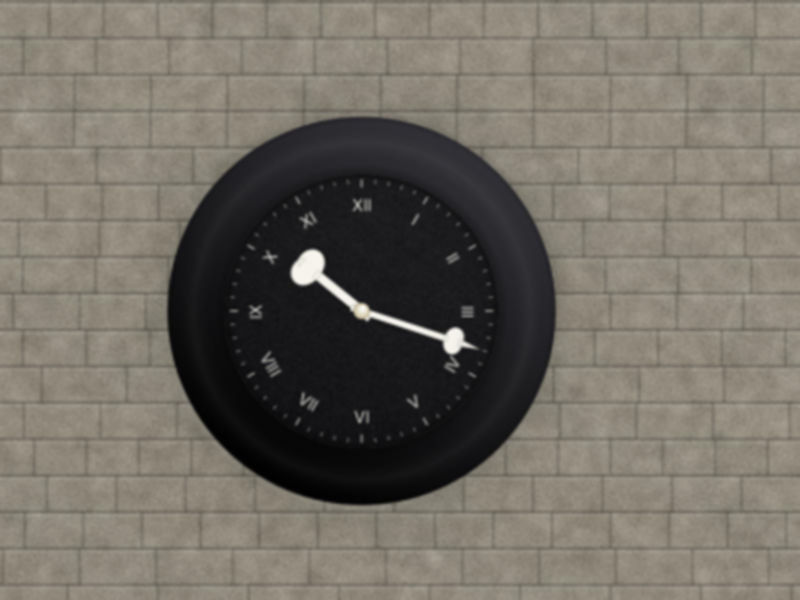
10,18
